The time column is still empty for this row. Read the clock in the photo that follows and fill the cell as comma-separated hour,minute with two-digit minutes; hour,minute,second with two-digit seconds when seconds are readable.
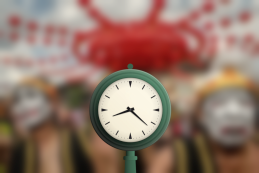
8,22
